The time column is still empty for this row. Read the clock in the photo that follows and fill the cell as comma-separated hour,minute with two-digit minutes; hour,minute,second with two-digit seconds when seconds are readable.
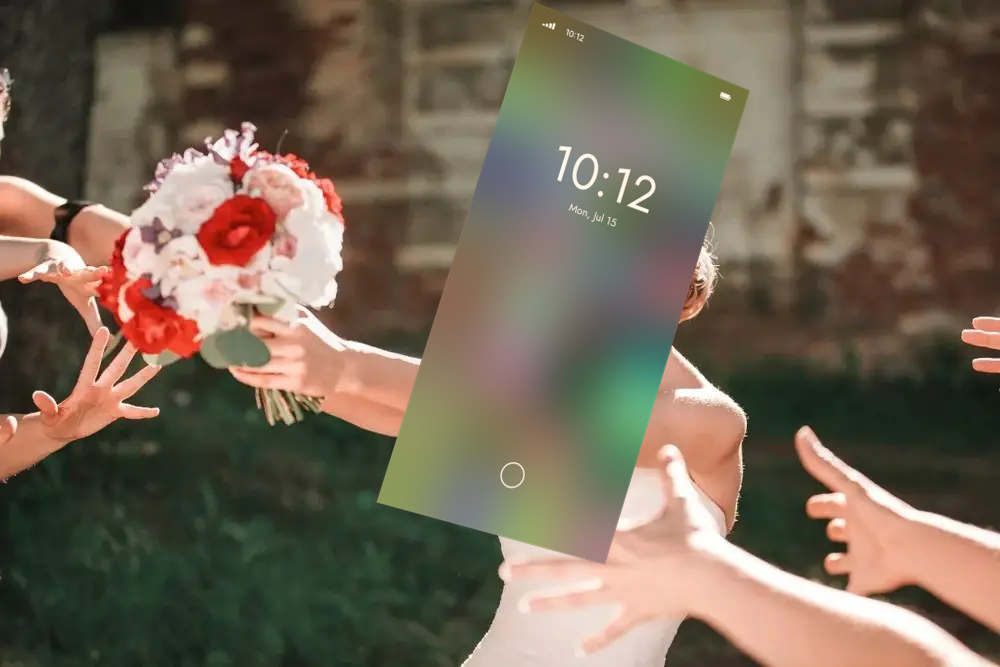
10,12
